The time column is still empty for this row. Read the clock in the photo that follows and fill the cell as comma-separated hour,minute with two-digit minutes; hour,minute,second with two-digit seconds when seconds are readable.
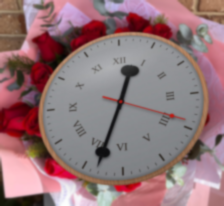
12,33,19
